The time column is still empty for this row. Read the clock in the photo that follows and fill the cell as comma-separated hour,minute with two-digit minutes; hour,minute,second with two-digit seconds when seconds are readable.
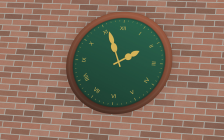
1,56
